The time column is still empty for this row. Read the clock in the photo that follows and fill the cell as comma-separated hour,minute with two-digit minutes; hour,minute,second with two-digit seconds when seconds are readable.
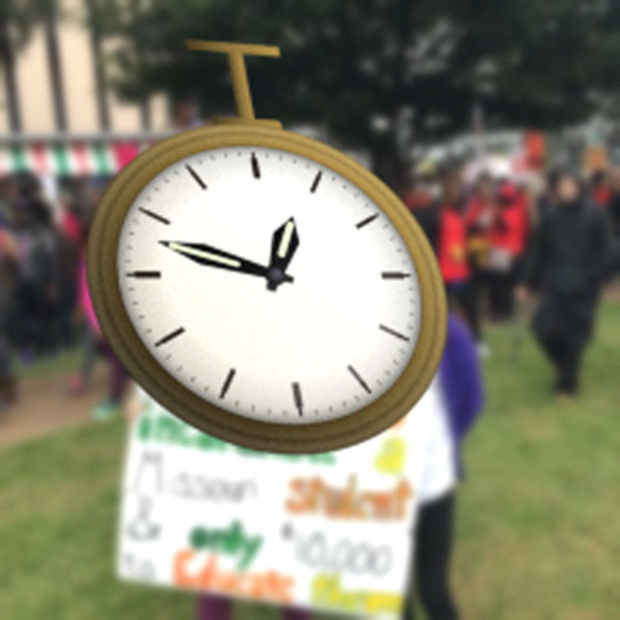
12,48
